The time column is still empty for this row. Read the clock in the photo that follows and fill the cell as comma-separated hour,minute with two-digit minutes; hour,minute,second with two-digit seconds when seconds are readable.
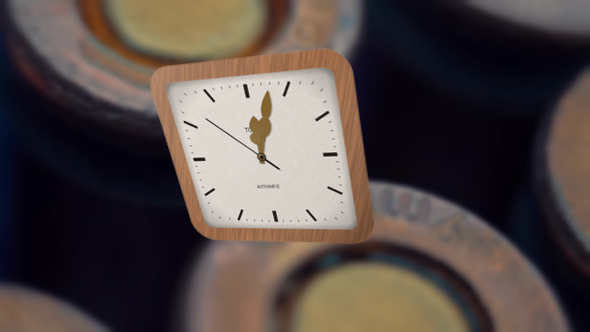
12,02,52
